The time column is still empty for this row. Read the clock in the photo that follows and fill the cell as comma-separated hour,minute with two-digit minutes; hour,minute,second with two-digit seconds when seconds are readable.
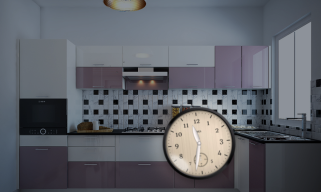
11,32
